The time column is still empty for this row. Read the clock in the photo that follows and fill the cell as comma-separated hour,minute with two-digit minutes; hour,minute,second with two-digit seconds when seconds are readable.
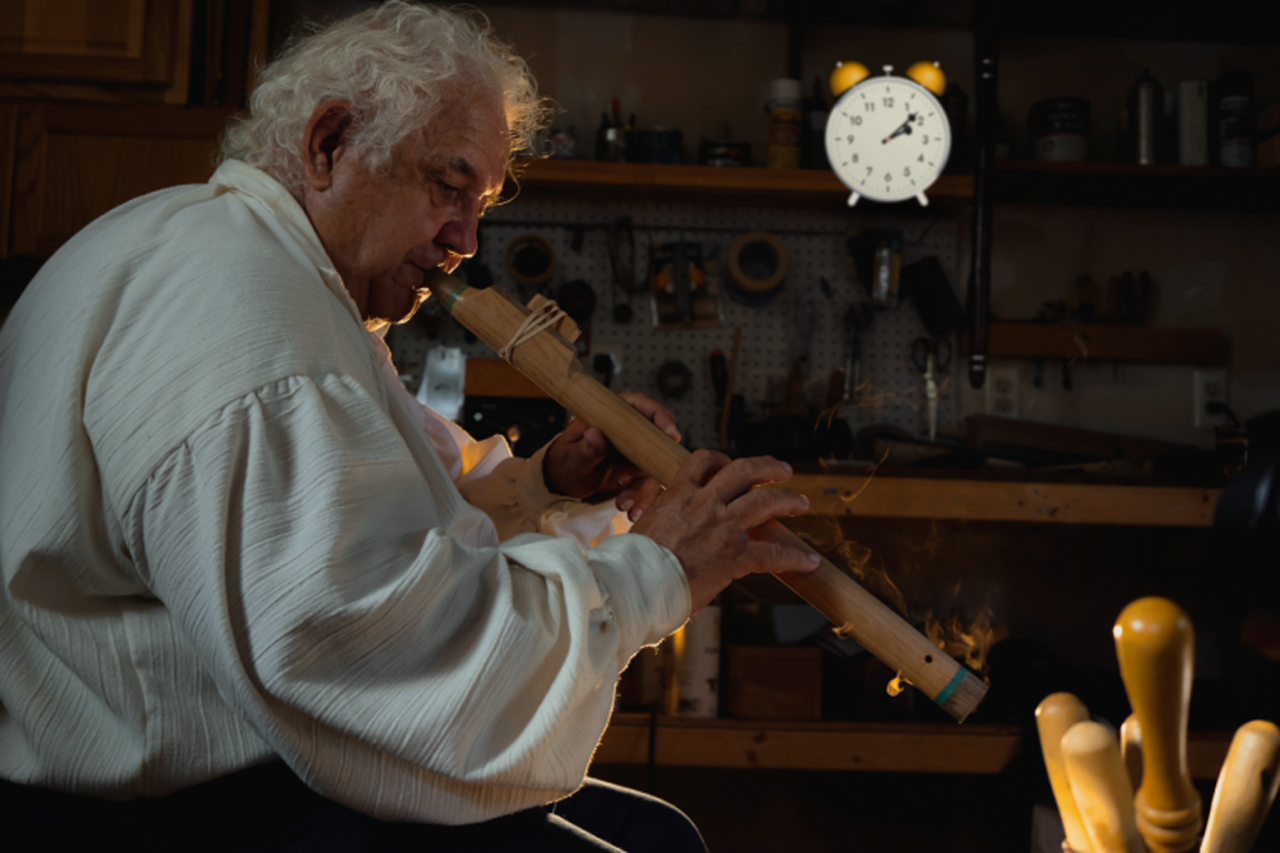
2,08
